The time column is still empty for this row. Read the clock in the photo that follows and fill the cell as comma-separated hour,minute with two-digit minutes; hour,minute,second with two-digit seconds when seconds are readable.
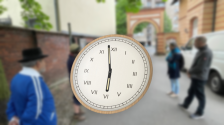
5,58
